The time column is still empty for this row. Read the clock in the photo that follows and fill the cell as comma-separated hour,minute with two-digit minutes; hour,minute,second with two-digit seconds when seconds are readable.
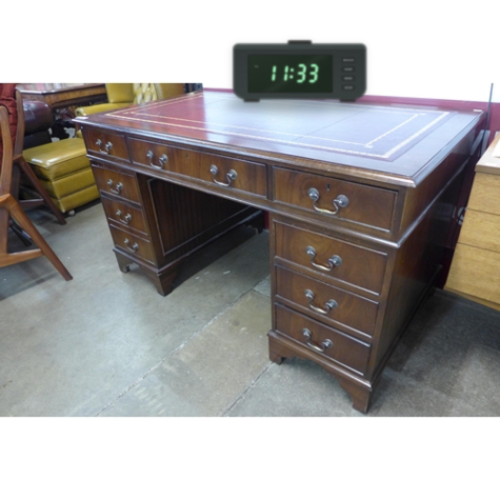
11,33
